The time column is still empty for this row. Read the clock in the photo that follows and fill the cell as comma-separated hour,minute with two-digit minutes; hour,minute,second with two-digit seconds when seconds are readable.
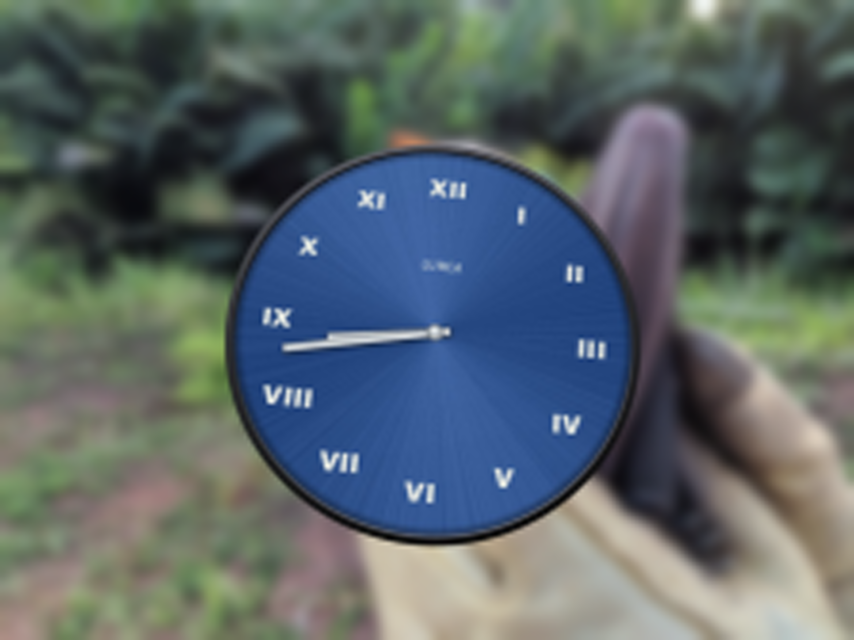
8,43
